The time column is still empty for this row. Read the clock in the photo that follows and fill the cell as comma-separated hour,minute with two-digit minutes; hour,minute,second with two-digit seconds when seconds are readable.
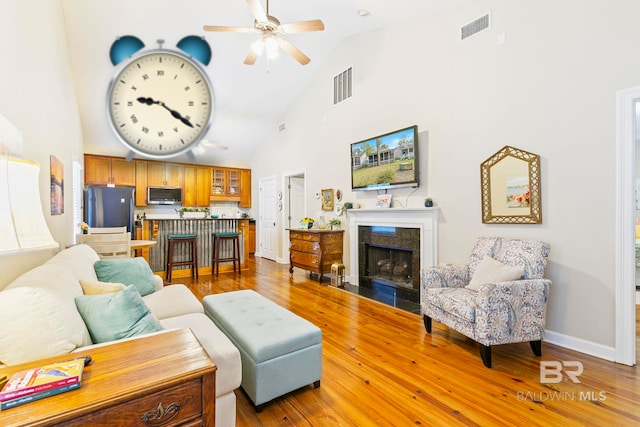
9,21
